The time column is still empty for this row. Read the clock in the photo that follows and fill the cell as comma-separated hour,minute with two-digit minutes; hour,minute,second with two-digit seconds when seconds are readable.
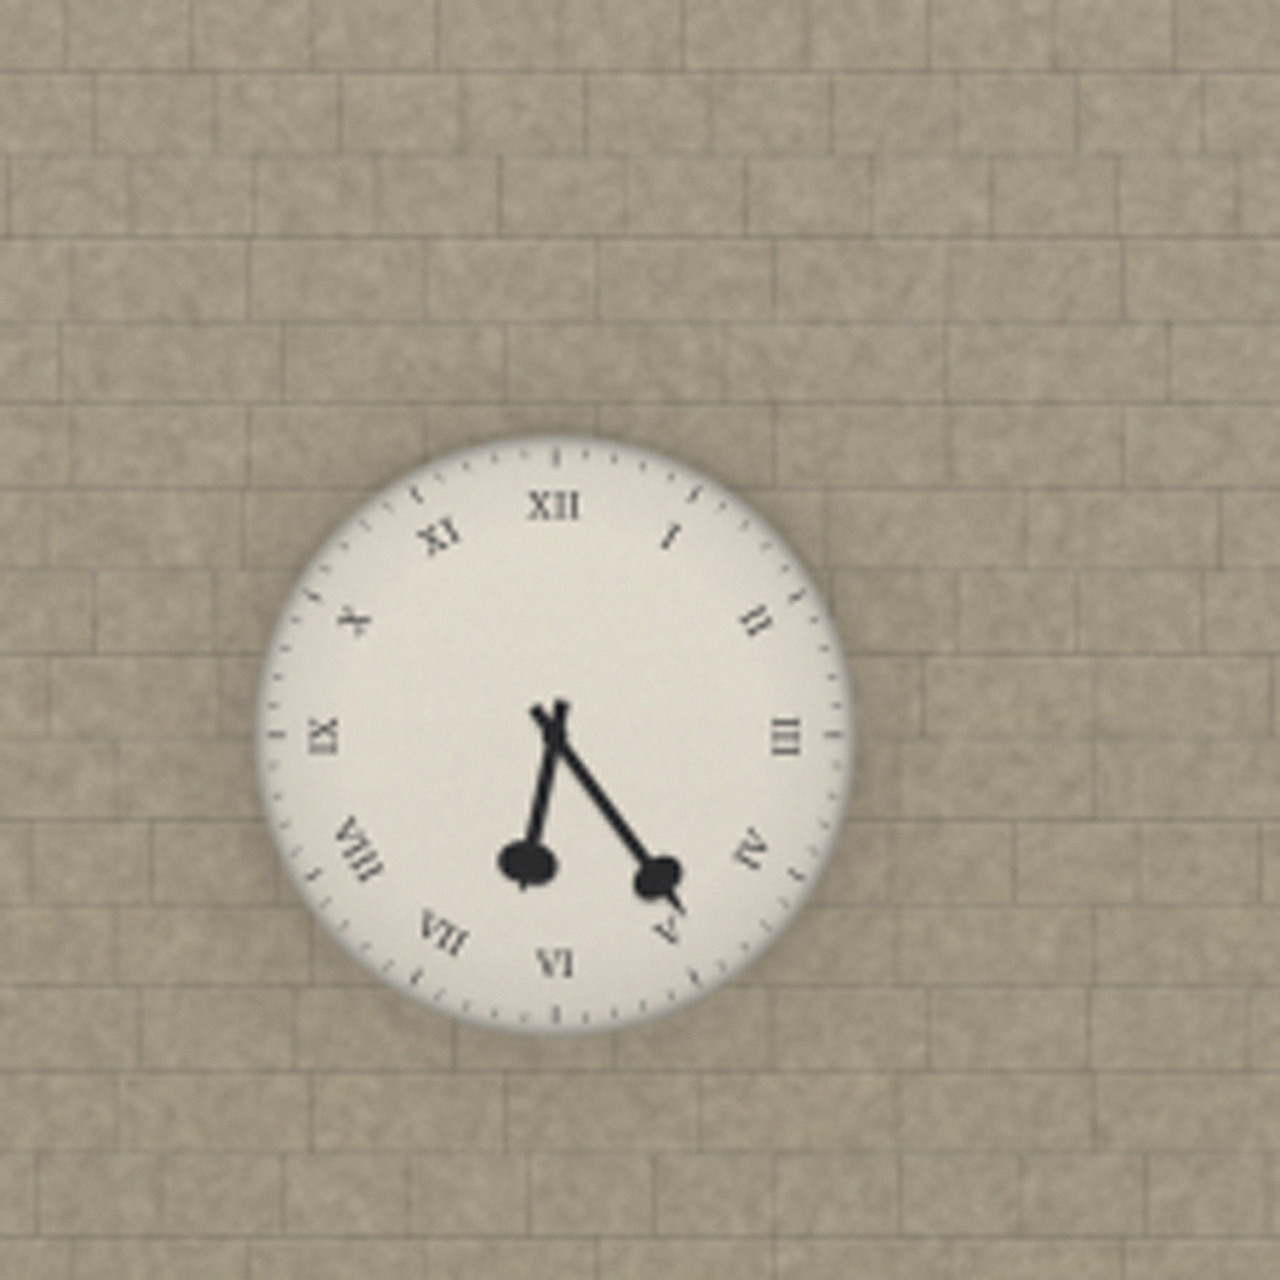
6,24
